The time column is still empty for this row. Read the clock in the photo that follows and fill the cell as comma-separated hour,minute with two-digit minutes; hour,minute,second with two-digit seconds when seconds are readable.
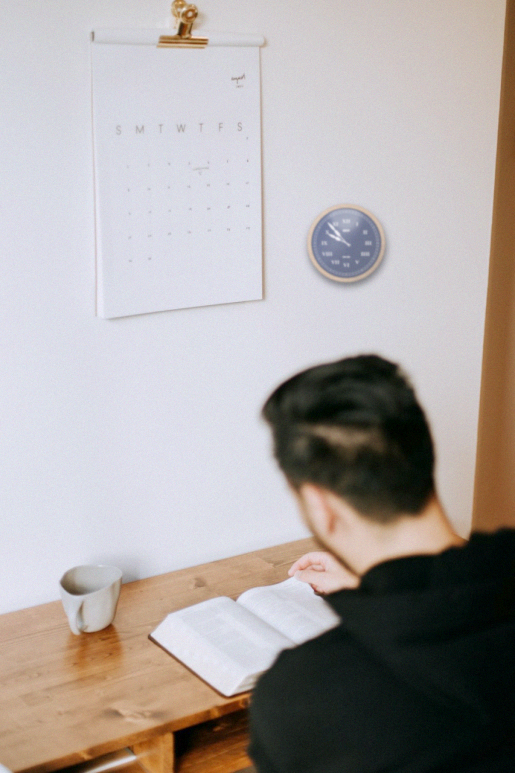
9,53
